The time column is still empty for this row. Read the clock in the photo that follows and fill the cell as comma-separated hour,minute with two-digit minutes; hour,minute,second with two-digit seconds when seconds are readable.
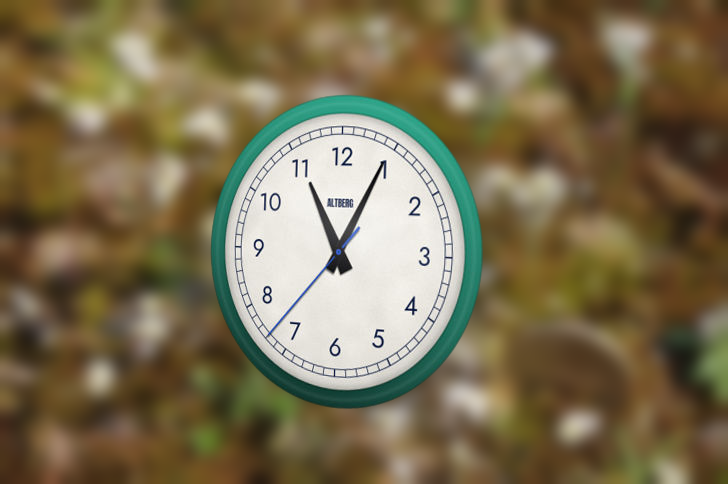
11,04,37
